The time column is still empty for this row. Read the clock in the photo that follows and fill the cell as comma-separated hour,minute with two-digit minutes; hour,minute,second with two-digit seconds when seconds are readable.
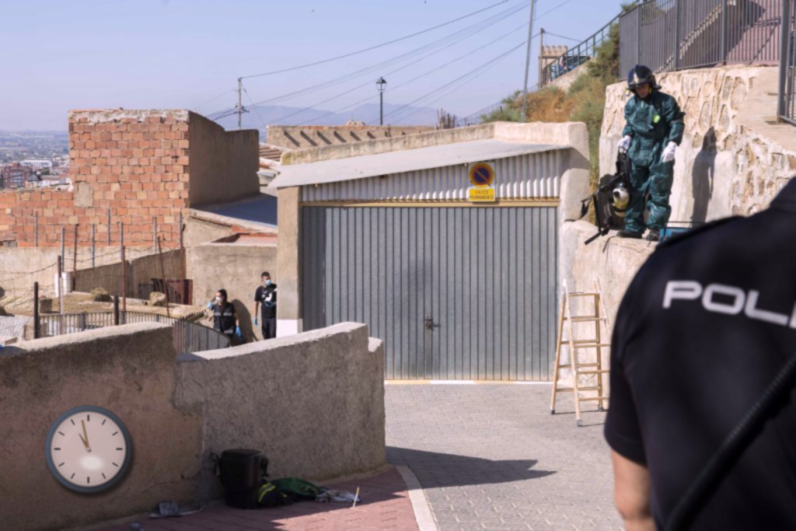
10,58
